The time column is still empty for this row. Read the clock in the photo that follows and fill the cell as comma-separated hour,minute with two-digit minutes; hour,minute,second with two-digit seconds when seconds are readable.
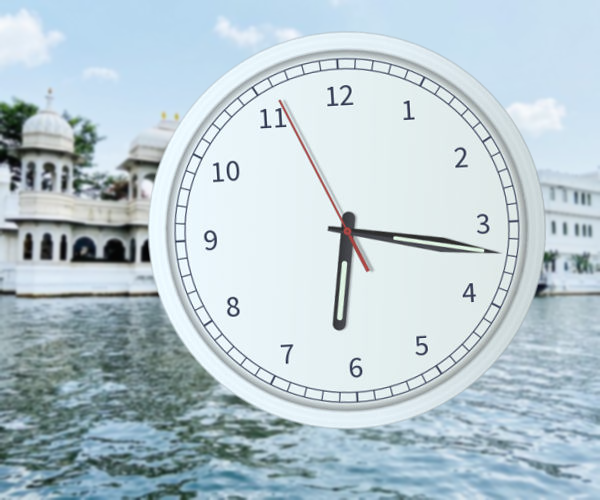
6,16,56
